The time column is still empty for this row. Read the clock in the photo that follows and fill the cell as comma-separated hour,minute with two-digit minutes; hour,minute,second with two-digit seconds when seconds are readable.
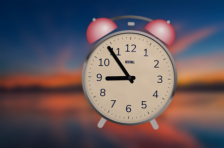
8,54
